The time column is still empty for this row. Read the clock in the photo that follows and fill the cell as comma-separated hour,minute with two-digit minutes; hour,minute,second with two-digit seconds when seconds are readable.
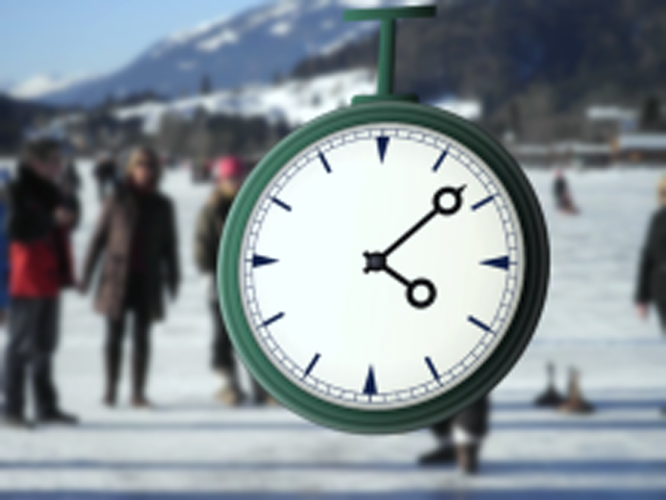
4,08
